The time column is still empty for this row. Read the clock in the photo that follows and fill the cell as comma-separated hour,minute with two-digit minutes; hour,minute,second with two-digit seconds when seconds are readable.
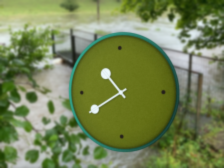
10,40
